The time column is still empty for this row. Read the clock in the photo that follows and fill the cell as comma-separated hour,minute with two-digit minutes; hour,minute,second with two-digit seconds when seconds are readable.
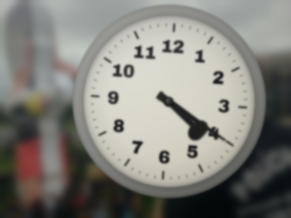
4,20
